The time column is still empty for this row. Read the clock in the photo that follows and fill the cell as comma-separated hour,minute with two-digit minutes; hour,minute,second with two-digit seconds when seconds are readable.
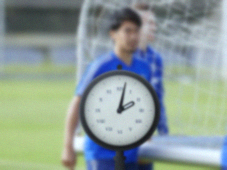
2,02
